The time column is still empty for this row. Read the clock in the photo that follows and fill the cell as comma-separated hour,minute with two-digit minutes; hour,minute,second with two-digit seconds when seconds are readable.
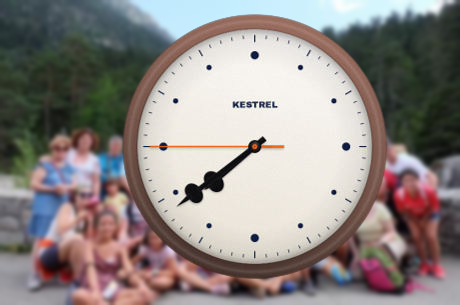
7,38,45
